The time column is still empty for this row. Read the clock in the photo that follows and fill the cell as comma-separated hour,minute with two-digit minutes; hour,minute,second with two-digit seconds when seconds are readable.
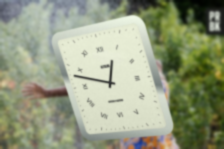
12,48
